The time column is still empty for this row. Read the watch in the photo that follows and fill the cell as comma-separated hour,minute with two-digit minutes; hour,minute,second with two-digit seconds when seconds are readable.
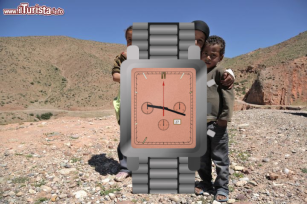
9,18
